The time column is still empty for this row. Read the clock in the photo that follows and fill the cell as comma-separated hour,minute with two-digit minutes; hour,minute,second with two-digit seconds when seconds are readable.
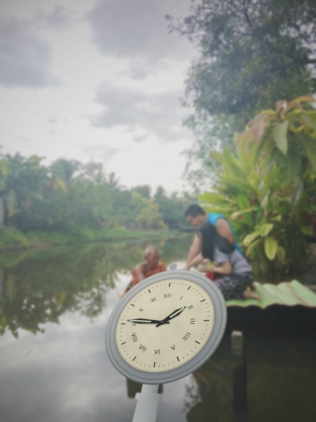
1,46
